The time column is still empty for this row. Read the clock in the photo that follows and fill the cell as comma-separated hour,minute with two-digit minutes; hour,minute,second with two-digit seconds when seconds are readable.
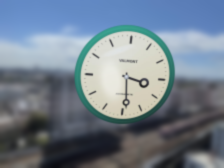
3,29
